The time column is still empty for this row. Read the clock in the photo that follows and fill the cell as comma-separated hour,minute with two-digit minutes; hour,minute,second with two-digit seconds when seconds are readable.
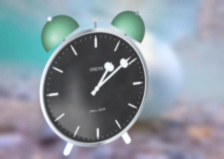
1,09
